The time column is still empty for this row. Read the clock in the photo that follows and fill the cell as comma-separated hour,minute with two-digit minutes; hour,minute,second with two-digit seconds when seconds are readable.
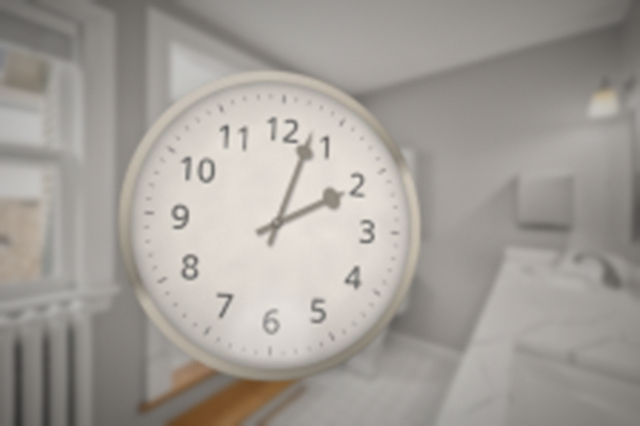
2,03
